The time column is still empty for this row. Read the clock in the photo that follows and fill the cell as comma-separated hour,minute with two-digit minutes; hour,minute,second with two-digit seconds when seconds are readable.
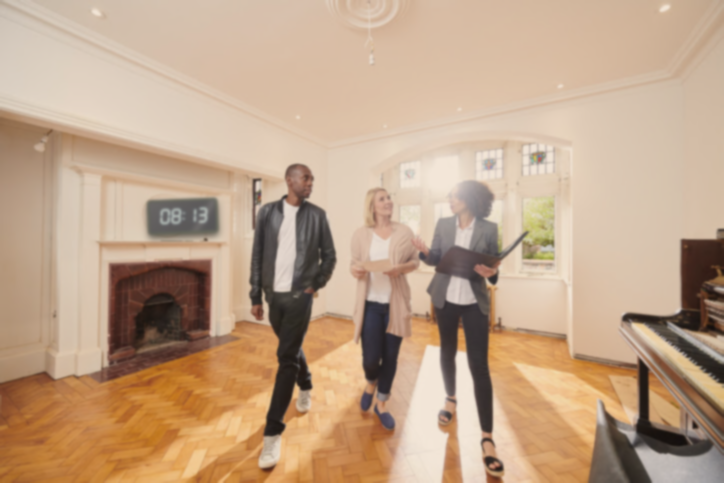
8,13
